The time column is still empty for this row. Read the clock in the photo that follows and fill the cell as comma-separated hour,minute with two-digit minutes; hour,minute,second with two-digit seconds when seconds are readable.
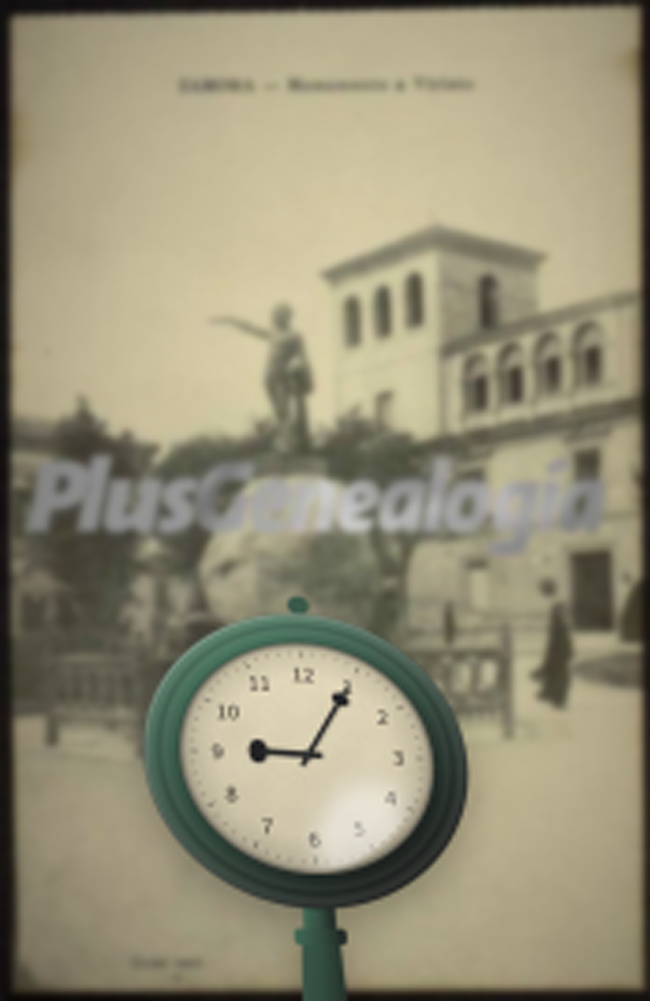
9,05
